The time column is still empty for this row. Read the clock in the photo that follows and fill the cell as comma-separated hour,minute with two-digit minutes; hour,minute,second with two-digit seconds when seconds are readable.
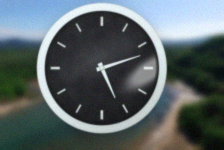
5,12
